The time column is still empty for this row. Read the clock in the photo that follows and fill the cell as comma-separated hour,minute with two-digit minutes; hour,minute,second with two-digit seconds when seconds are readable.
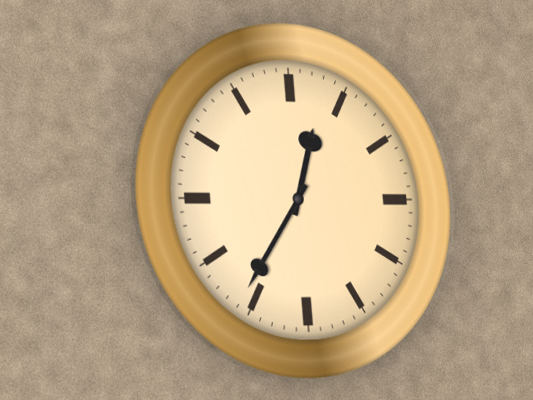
12,36
